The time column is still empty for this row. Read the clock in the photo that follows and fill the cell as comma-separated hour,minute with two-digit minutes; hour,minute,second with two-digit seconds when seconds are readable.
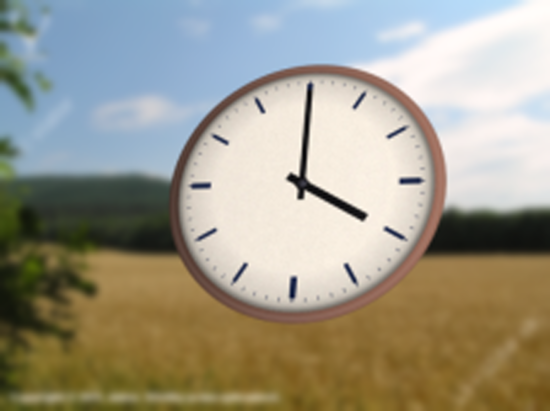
4,00
